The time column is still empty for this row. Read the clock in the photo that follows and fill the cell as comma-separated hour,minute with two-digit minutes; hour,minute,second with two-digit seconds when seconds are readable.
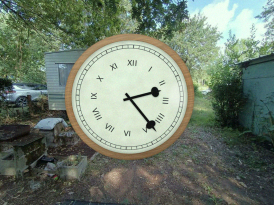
2,23
